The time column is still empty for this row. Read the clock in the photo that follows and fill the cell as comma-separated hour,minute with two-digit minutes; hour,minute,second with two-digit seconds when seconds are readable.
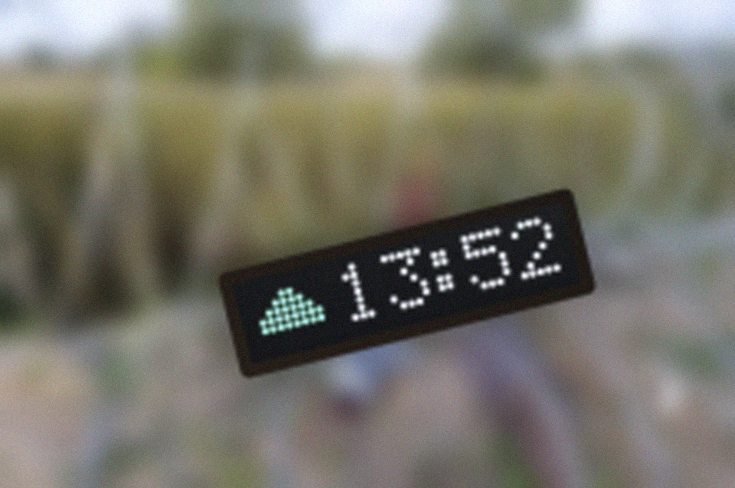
13,52
